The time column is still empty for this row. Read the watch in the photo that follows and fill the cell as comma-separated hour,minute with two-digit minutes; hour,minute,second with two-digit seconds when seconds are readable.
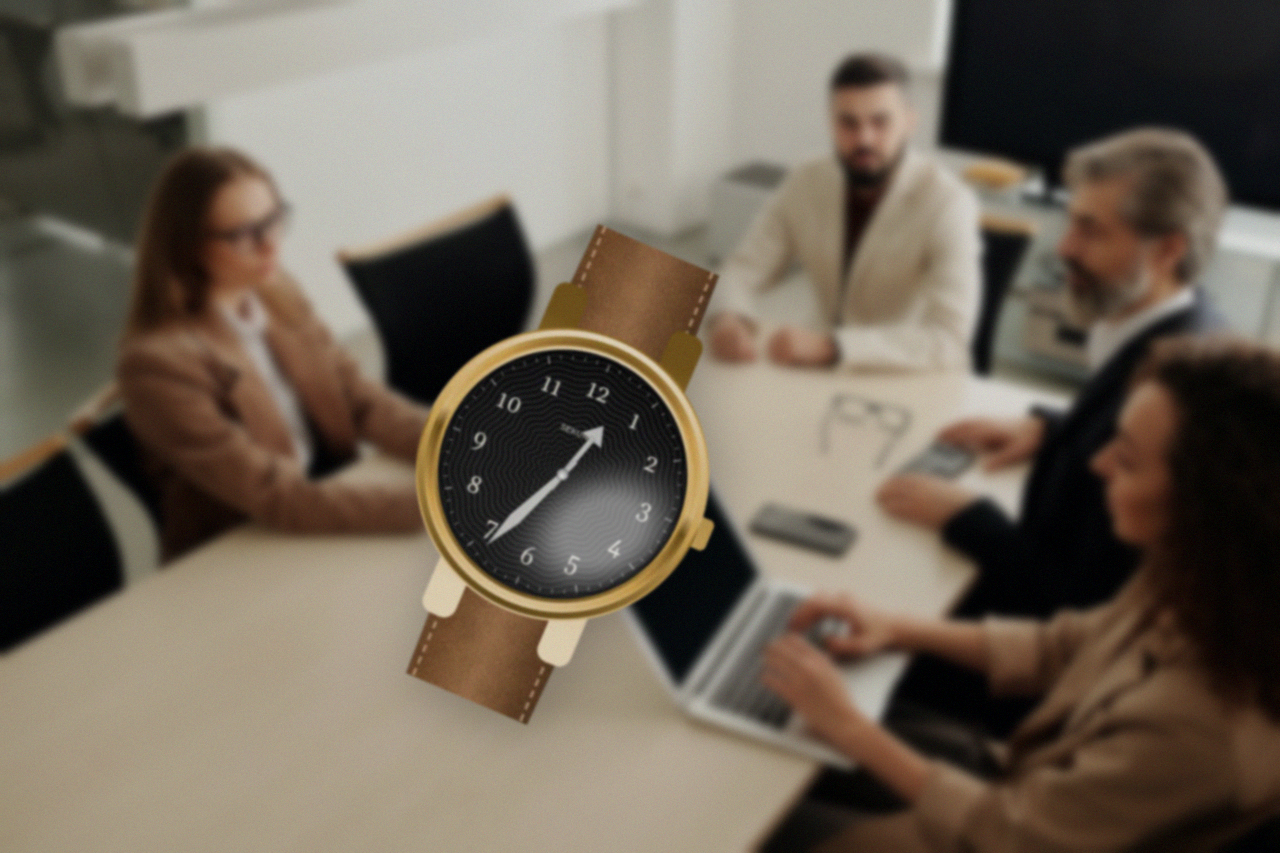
12,34
